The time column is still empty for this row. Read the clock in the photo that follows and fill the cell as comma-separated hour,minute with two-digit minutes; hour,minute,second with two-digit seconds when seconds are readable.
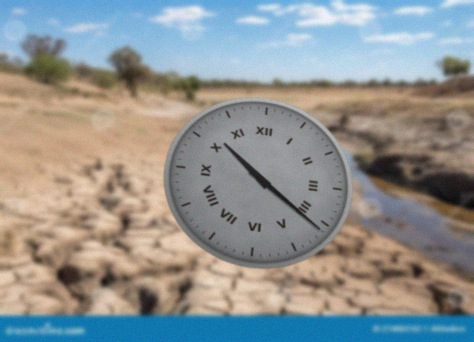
10,21
